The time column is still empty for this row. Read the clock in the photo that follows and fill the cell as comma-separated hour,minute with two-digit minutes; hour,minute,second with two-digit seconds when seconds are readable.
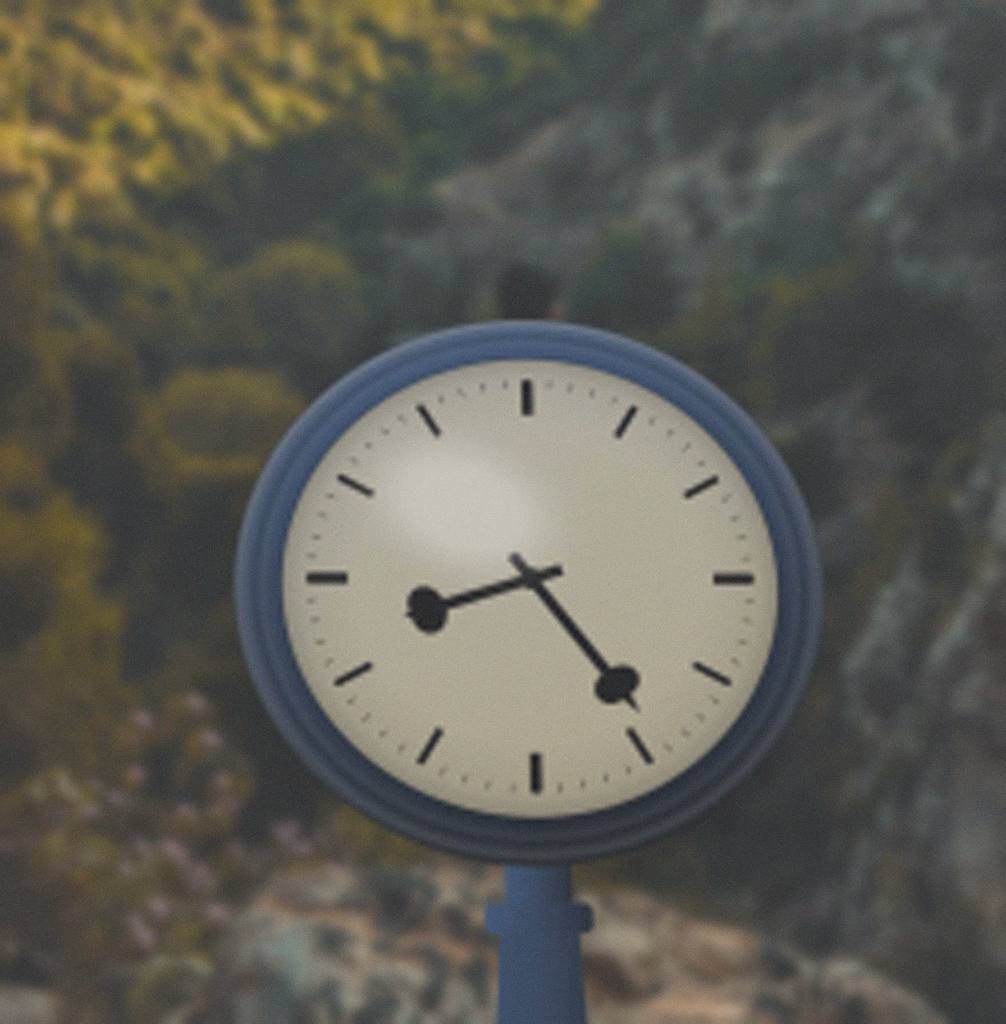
8,24
